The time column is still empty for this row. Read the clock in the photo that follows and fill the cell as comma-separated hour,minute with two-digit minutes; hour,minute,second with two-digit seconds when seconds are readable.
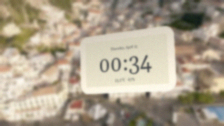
0,34
